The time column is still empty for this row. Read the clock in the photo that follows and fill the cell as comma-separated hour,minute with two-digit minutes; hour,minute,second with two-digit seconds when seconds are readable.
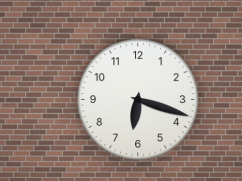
6,18
